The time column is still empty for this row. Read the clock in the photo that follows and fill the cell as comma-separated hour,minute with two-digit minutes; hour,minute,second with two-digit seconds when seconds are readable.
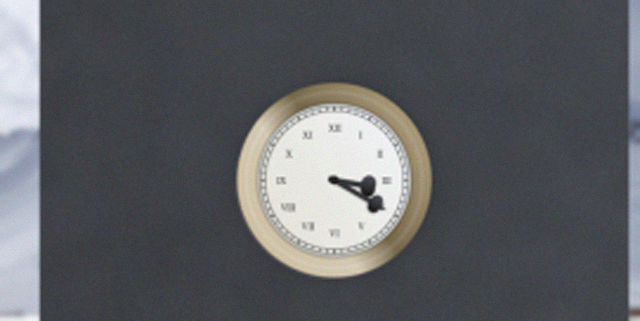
3,20
